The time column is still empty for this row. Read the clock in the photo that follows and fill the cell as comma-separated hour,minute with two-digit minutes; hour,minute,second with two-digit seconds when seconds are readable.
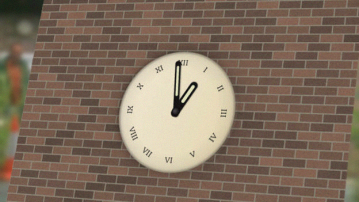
12,59
